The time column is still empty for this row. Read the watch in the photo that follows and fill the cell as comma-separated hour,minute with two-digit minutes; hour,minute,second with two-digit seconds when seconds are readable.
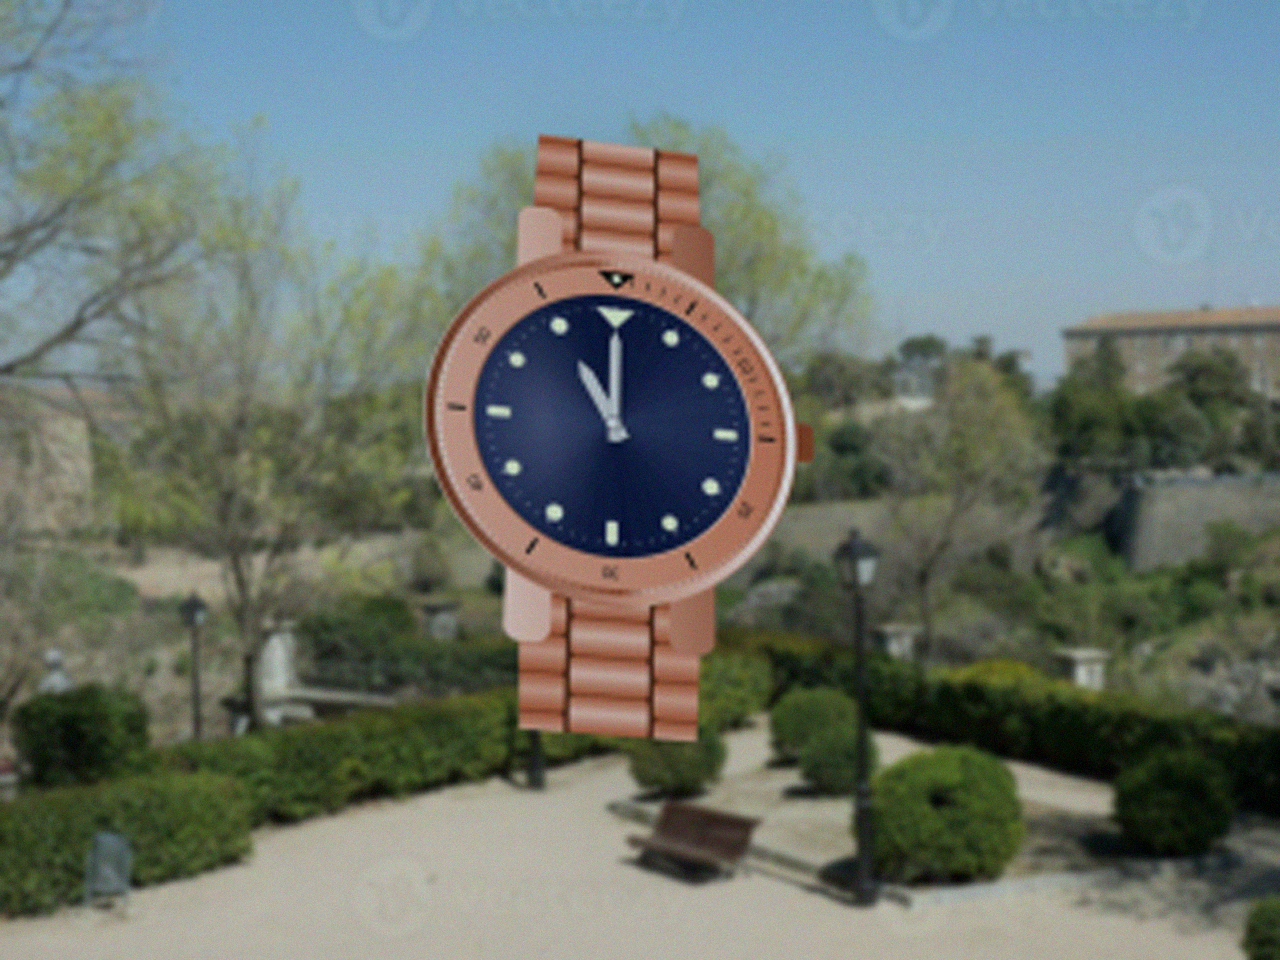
11,00
